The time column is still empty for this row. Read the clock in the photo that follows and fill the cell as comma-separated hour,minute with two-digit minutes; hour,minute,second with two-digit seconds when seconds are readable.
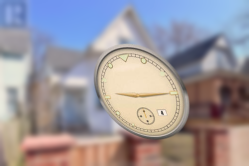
9,15
